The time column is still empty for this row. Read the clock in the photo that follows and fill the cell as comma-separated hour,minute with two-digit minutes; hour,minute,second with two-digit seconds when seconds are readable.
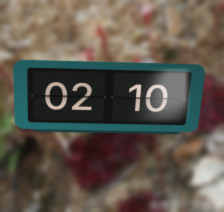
2,10
